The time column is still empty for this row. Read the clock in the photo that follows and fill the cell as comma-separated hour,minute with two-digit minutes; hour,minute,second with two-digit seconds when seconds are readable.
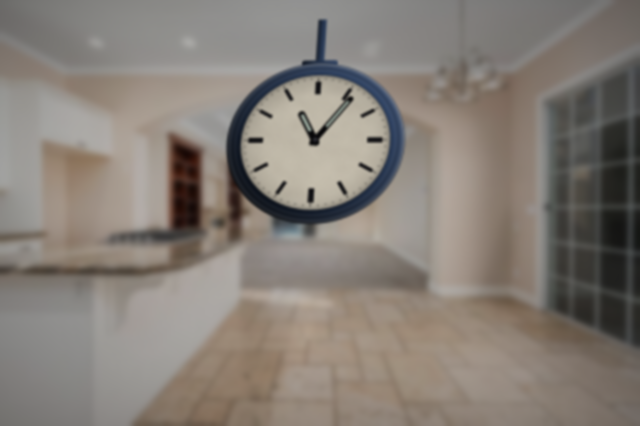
11,06
